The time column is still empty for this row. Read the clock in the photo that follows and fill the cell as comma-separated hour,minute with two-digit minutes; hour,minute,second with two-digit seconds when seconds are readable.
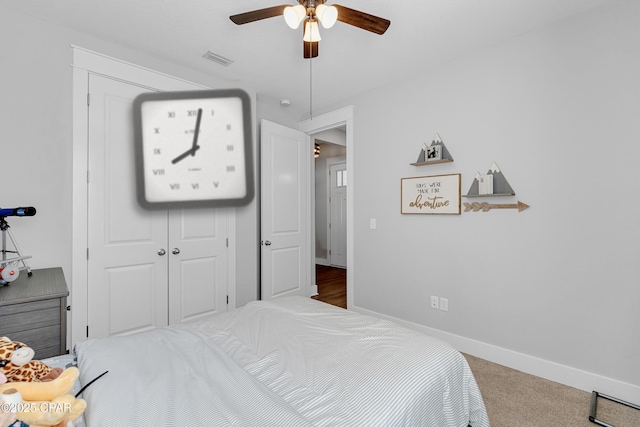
8,02
